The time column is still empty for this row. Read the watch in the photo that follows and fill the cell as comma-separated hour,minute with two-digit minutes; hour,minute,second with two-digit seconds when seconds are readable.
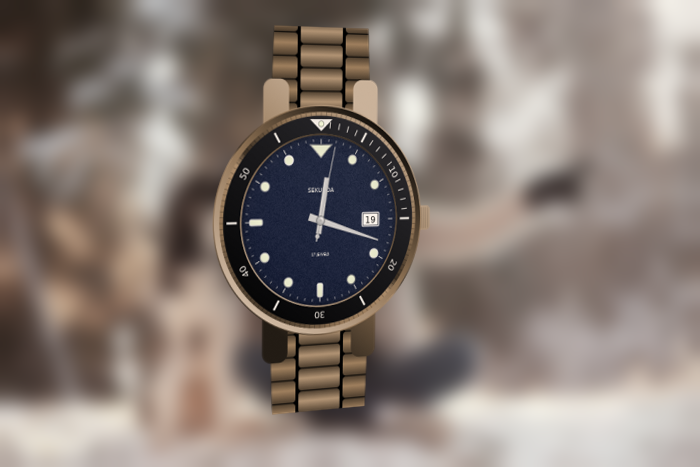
12,18,02
